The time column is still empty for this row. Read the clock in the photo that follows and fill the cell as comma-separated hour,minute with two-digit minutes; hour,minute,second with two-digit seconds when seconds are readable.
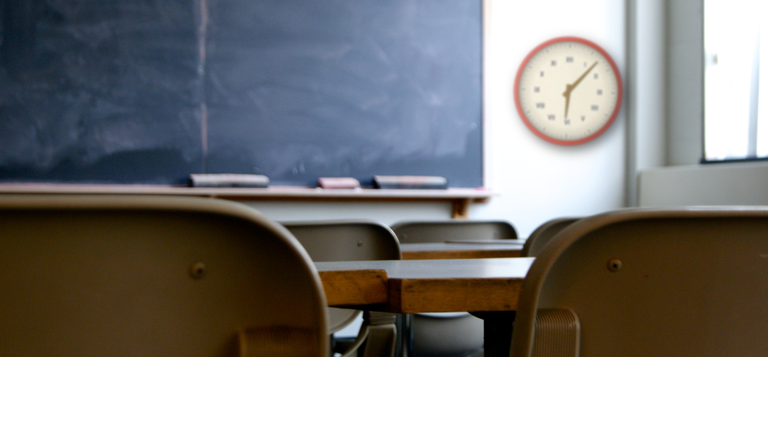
6,07
